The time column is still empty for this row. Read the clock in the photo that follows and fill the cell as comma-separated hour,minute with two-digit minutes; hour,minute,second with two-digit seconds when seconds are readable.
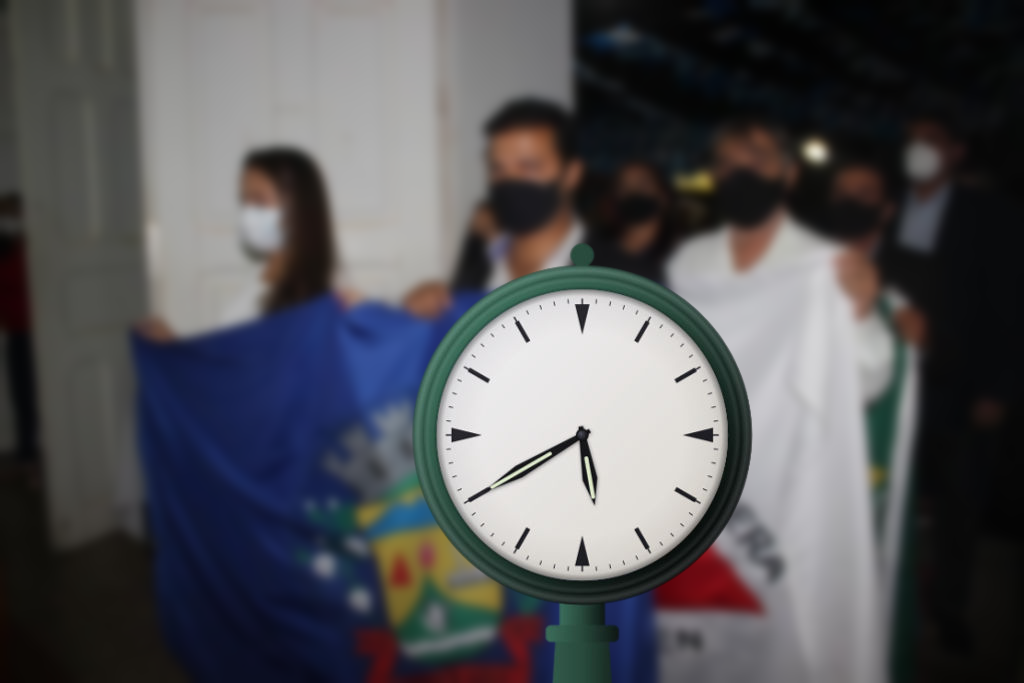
5,40
